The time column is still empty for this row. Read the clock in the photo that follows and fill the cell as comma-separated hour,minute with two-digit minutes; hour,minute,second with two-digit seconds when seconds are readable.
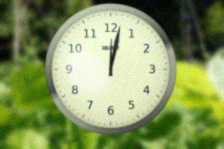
12,02
